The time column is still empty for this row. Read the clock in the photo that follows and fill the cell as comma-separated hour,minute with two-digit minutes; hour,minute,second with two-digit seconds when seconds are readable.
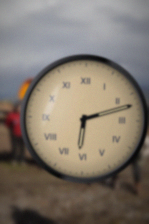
6,12
